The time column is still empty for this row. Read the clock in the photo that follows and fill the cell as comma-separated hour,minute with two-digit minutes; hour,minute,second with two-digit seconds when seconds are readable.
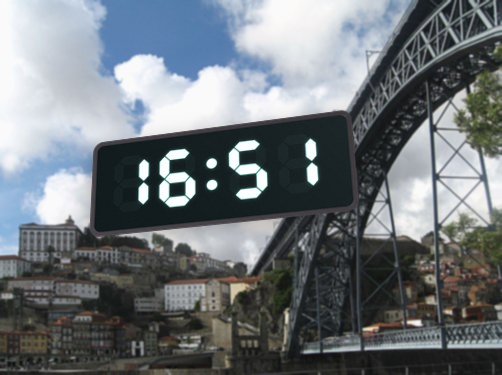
16,51
